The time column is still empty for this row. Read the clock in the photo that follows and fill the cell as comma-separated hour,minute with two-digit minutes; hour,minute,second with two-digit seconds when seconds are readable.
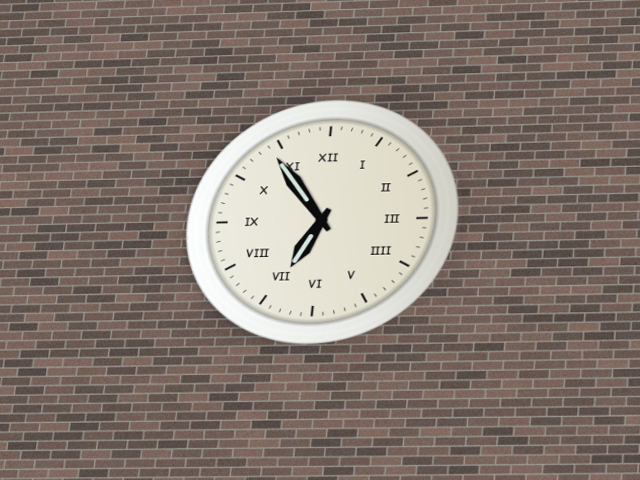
6,54
